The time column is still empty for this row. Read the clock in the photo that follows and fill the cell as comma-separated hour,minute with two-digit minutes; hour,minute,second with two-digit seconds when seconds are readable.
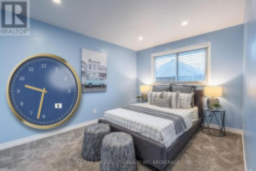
9,32
